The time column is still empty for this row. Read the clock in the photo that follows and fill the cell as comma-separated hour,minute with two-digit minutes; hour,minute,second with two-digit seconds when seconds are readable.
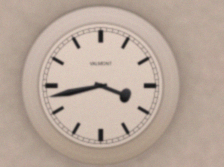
3,43
